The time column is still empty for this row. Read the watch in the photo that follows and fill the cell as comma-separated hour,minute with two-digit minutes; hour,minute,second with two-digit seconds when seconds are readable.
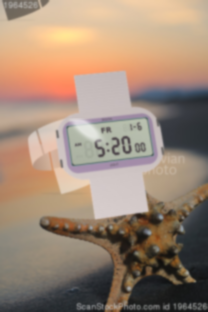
5,20
